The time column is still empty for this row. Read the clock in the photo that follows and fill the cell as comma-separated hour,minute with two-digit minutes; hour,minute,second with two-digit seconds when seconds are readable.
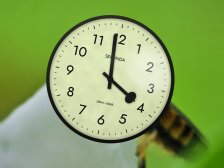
3,59
